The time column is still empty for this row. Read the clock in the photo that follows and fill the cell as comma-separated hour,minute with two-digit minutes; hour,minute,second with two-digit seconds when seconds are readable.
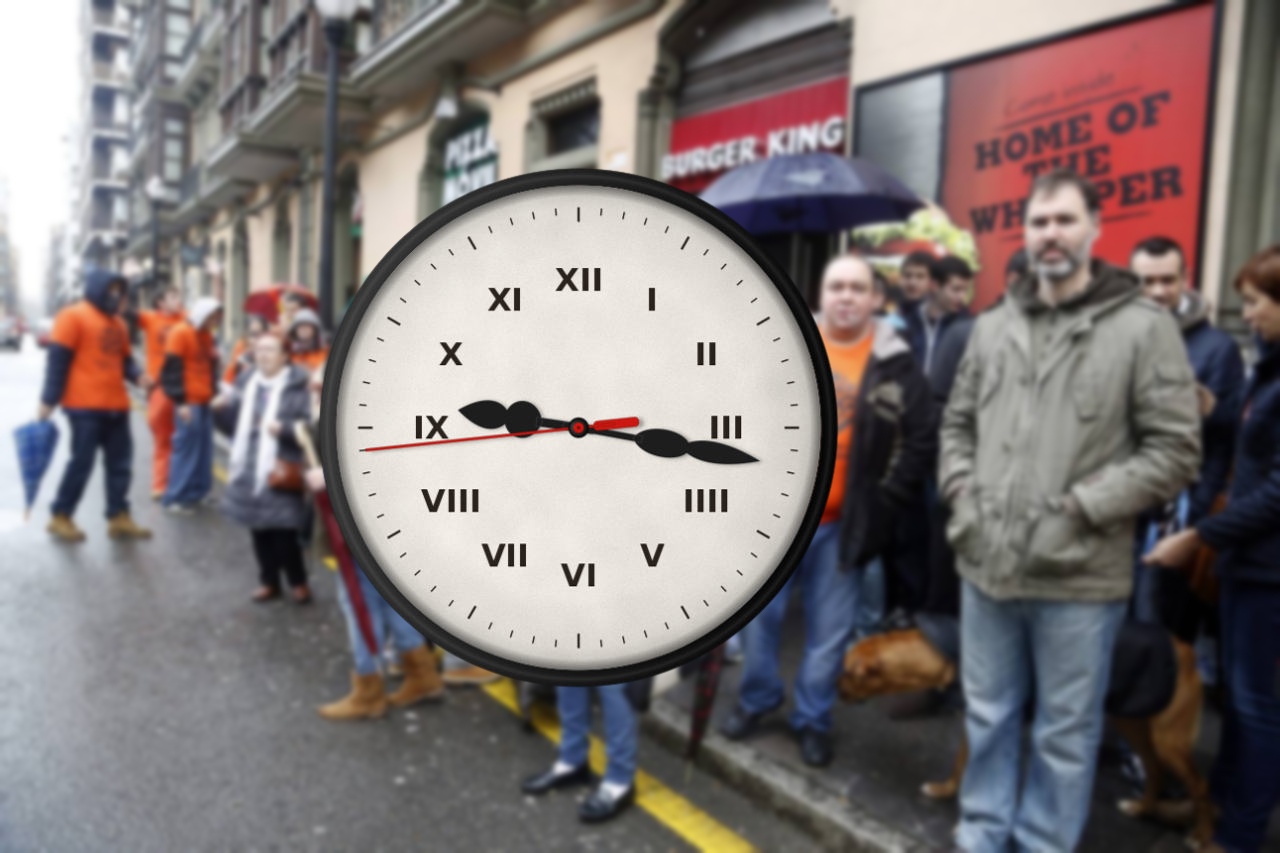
9,16,44
